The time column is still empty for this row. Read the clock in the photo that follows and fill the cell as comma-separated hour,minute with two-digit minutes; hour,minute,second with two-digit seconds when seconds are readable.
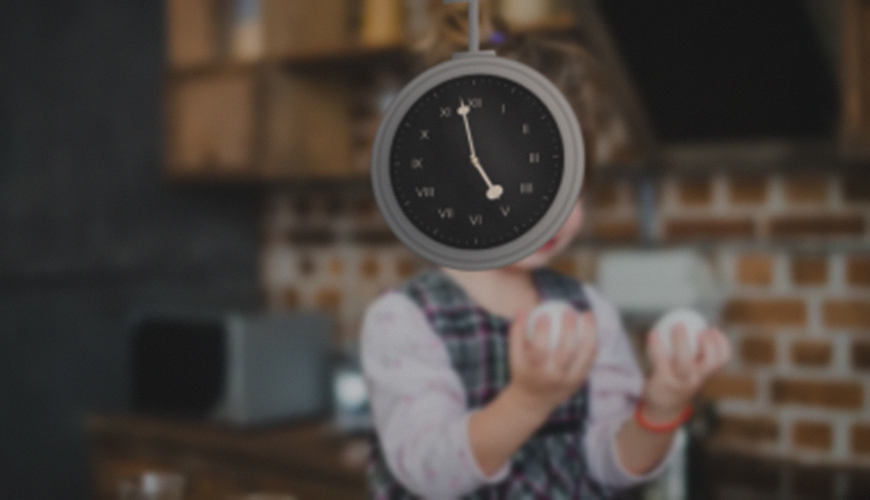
4,58
